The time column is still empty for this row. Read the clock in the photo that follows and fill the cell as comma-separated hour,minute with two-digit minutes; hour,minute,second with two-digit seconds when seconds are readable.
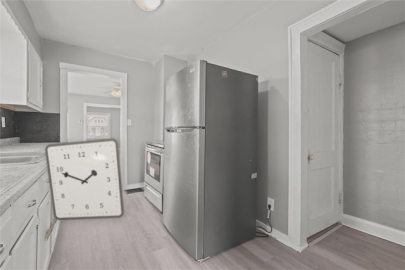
1,49
